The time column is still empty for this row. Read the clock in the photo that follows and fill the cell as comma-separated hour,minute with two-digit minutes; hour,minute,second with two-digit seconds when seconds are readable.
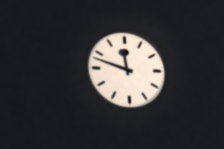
11,48
